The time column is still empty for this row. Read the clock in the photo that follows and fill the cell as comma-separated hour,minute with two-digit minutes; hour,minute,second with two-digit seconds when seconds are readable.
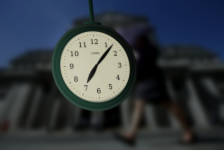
7,07
